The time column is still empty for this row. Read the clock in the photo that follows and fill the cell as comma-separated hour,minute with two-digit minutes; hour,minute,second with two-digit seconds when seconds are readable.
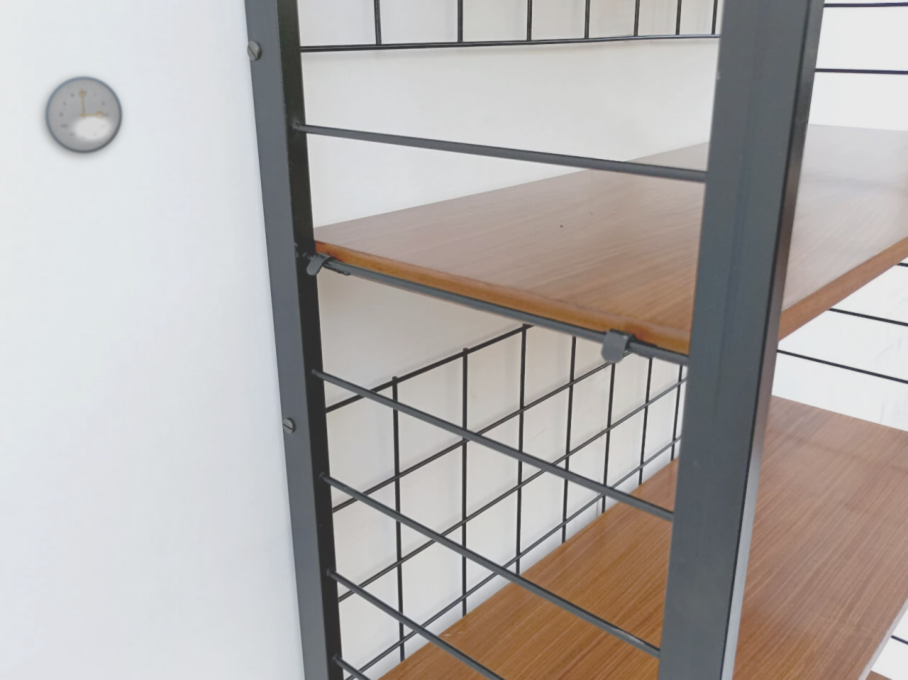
2,59
